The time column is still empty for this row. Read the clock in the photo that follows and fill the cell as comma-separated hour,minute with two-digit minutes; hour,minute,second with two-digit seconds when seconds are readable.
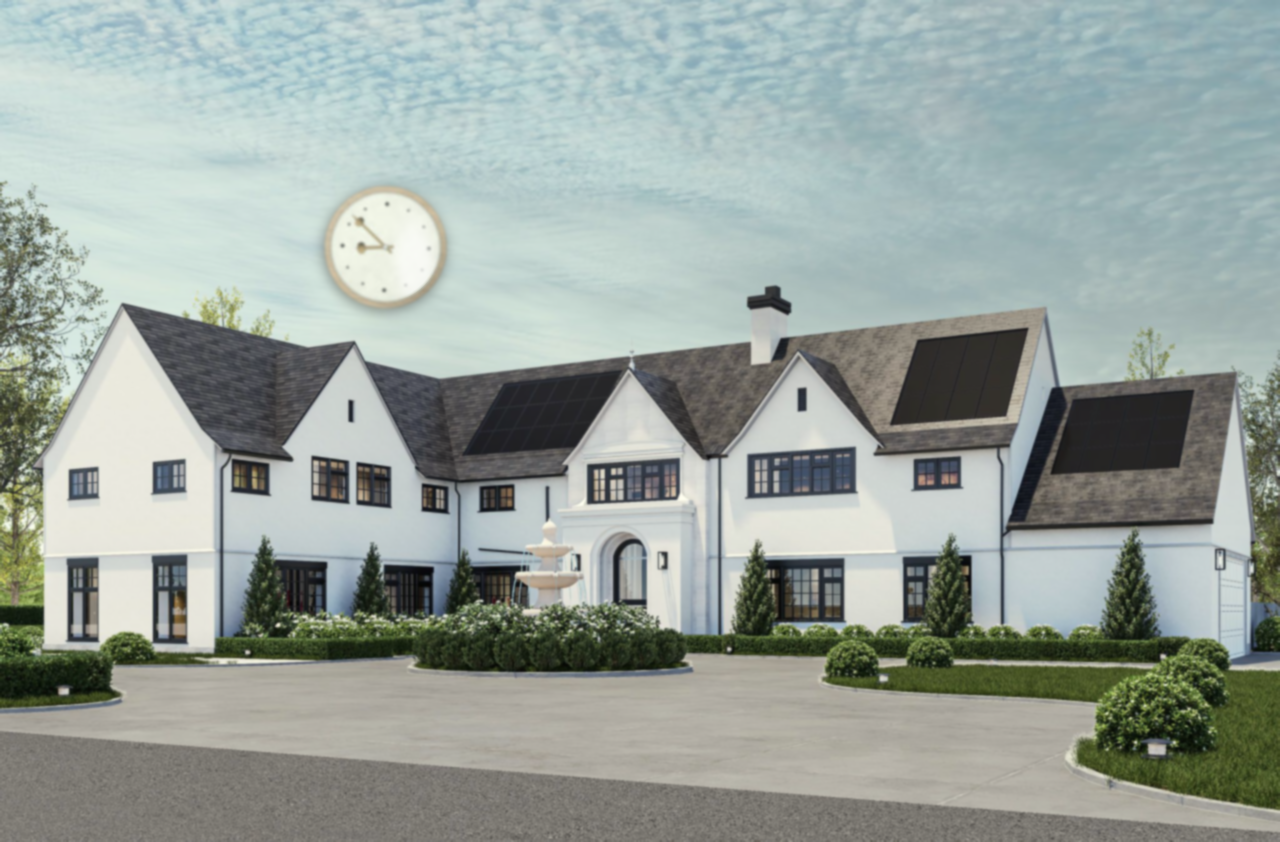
8,52
